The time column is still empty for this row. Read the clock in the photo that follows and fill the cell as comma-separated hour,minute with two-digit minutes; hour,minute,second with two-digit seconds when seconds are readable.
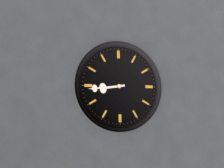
8,44
